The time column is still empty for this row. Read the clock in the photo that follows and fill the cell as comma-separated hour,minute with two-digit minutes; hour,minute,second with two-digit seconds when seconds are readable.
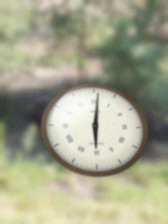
6,01
